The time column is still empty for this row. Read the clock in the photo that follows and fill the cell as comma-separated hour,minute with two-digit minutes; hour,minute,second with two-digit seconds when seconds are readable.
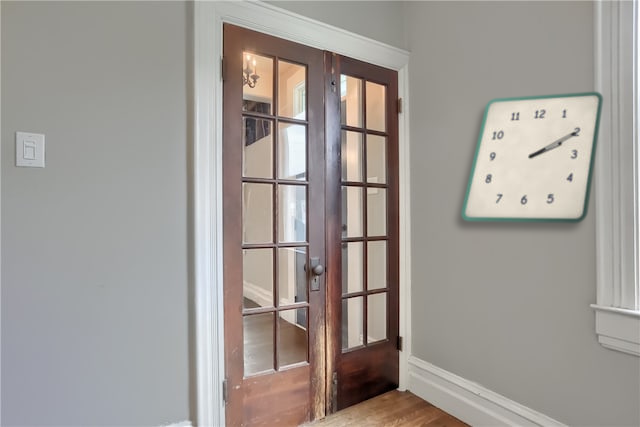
2,10
